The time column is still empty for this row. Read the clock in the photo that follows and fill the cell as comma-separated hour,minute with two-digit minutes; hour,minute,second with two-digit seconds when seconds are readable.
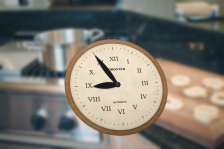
8,55
